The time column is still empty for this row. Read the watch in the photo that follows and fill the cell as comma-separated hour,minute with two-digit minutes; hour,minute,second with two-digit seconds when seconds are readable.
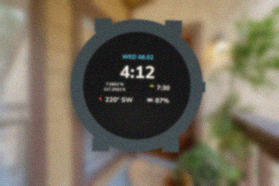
4,12
